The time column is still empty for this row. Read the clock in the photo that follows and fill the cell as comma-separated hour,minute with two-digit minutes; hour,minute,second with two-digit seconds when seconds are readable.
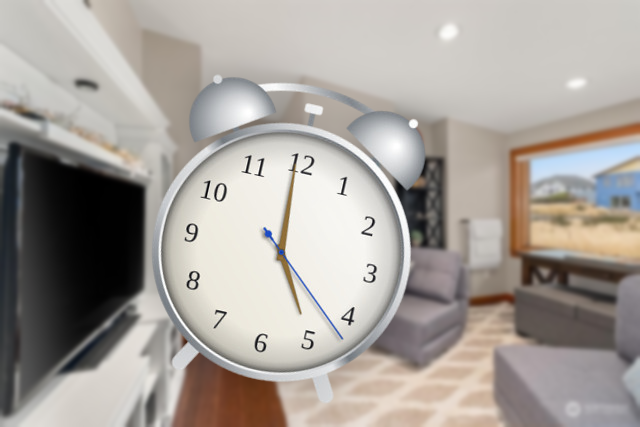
4,59,22
